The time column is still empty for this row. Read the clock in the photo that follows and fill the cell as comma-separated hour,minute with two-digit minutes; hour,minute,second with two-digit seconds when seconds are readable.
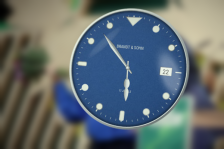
5,53
